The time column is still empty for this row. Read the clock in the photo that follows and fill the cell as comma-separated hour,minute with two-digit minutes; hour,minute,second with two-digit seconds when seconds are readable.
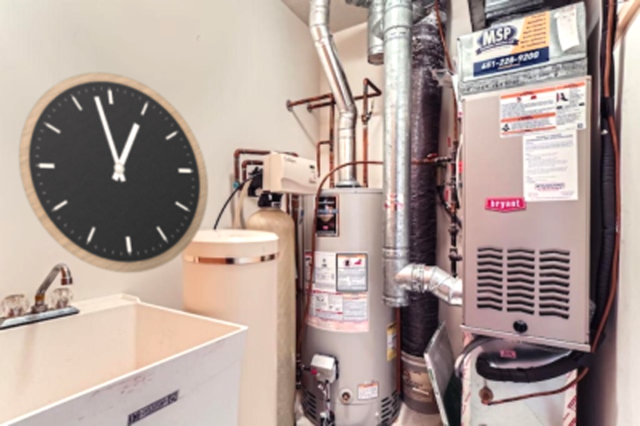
12,58
